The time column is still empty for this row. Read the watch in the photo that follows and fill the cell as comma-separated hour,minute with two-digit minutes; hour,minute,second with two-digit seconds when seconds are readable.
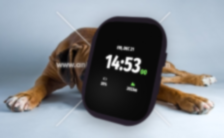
14,53
